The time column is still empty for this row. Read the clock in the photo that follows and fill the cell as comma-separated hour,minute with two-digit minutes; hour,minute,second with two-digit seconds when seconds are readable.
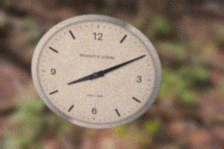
8,10
